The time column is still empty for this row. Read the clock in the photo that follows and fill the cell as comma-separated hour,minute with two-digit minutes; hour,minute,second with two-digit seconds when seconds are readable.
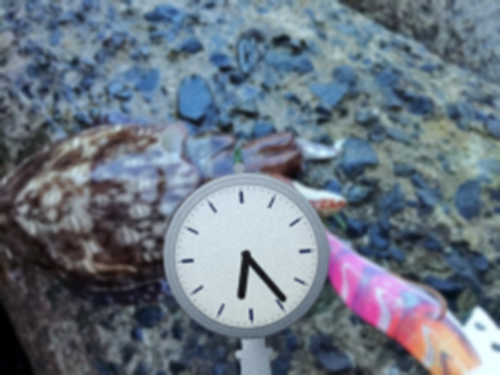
6,24
